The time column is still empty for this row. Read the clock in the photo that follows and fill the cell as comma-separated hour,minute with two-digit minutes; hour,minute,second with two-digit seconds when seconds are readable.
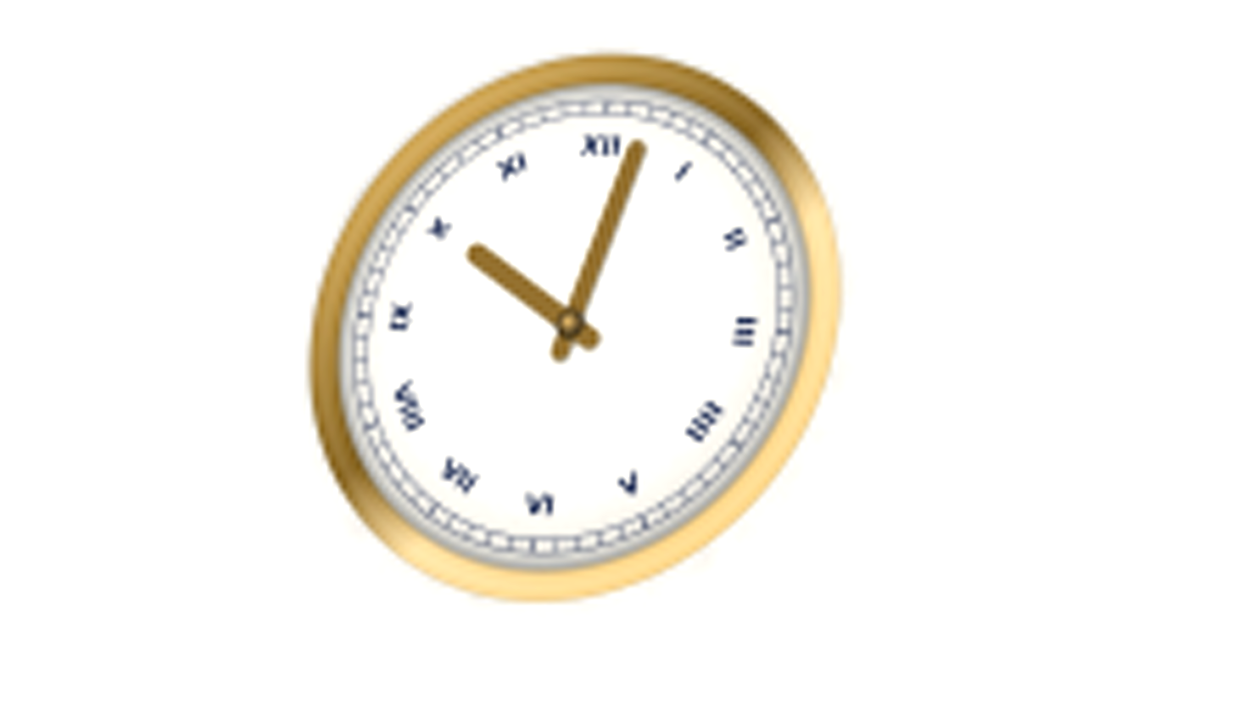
10,02
